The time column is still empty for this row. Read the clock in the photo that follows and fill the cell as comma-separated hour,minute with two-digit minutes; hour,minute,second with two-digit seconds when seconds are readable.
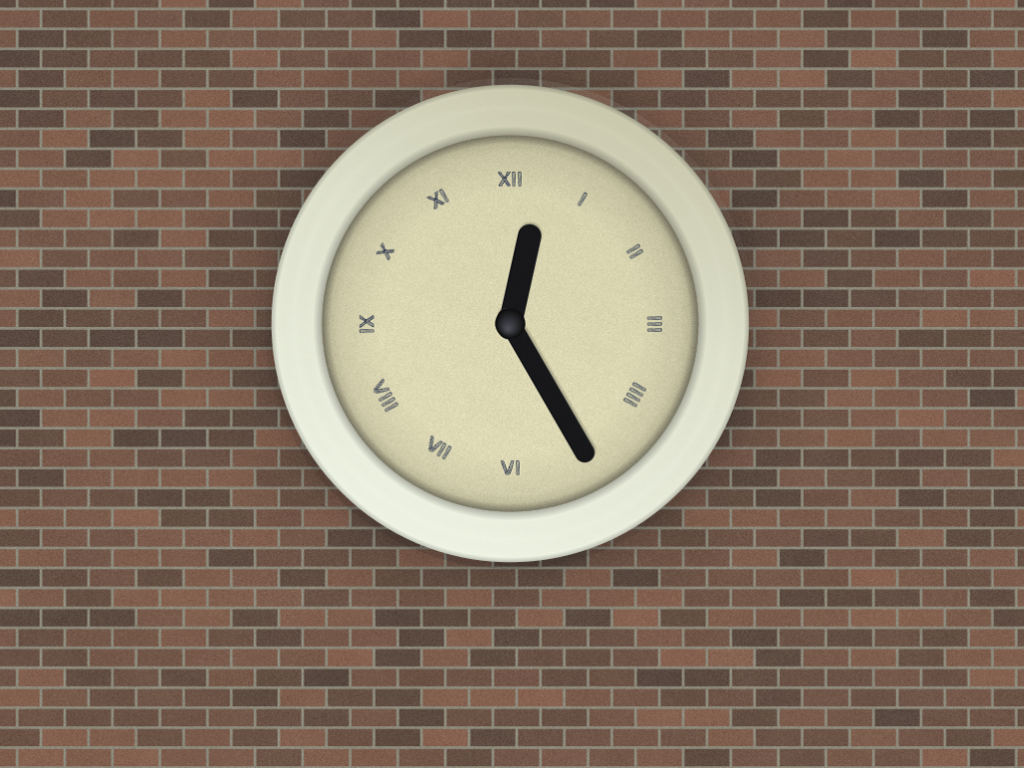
12,25
